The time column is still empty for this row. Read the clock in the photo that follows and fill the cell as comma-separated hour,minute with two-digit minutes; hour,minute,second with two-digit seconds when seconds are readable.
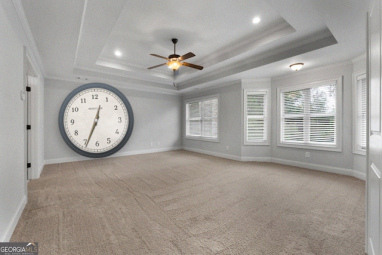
12,34
